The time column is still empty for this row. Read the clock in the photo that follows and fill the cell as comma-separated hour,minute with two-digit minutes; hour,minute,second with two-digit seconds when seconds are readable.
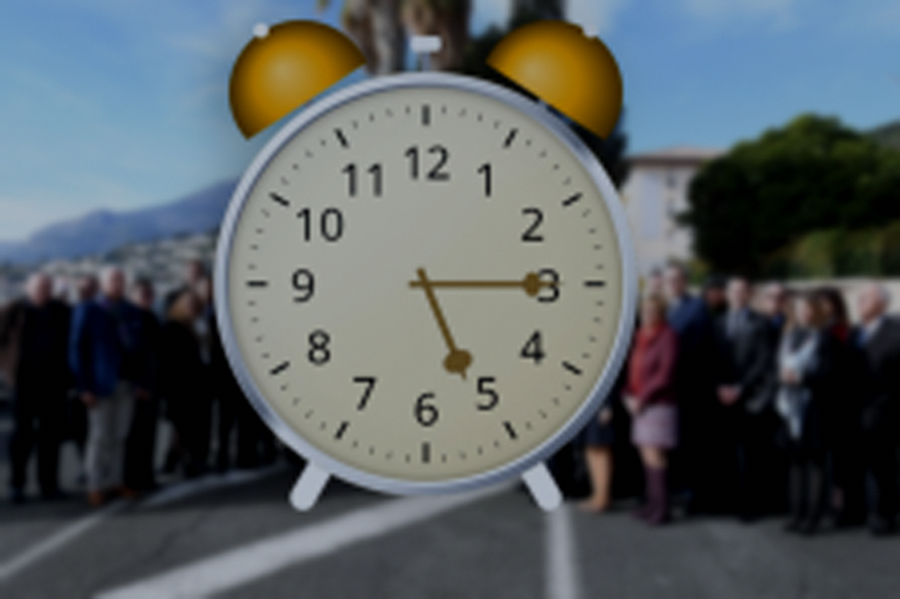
5,15
